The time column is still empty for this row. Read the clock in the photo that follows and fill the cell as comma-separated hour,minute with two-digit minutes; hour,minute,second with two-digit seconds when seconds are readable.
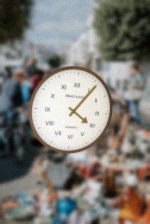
4,06
